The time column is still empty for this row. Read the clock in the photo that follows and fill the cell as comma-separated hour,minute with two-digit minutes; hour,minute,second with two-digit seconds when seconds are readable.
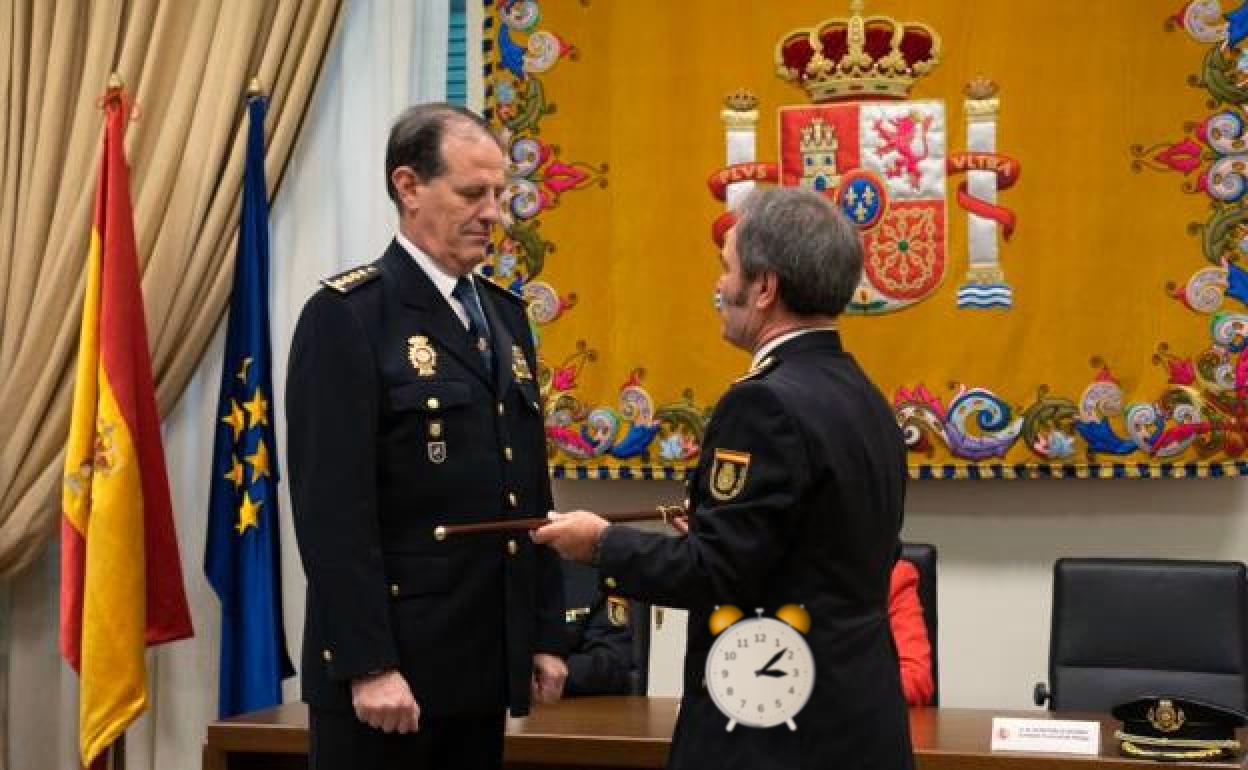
3,08
